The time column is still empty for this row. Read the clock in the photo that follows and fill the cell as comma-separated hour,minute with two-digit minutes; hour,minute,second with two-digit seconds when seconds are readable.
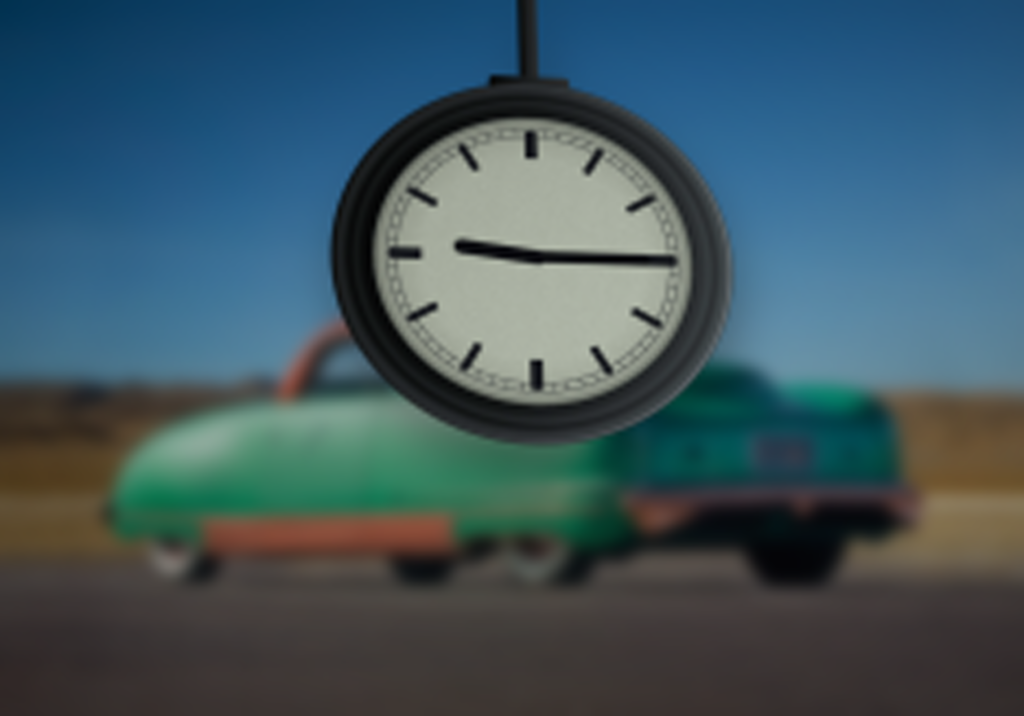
9,15
